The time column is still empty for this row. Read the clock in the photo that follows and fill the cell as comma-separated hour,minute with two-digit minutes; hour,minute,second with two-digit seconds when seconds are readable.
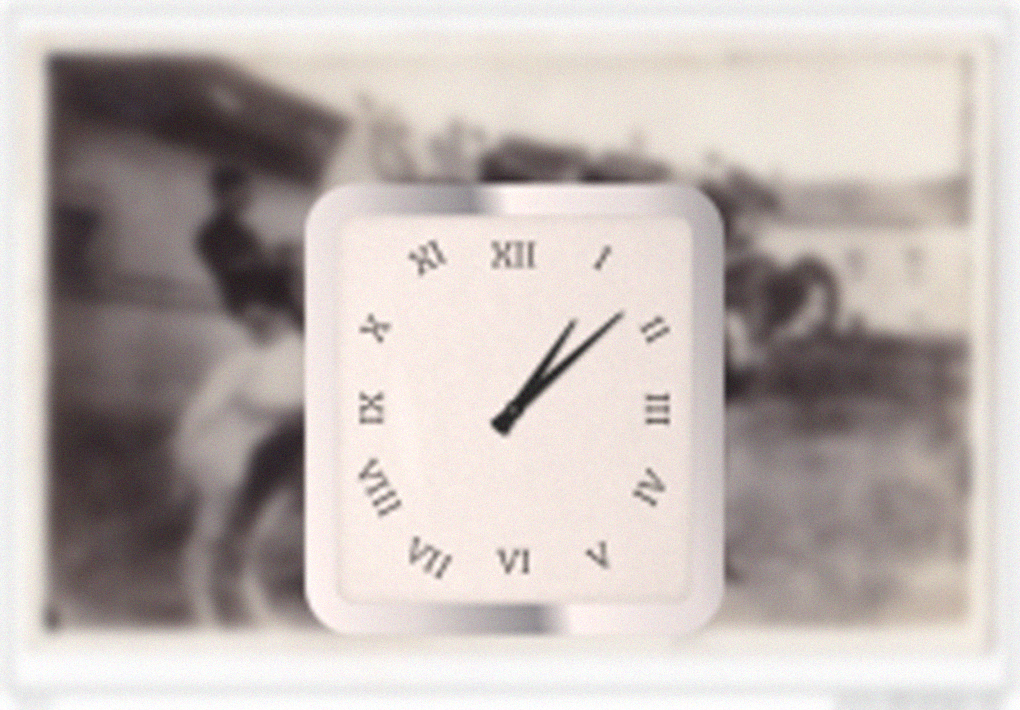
1,08
